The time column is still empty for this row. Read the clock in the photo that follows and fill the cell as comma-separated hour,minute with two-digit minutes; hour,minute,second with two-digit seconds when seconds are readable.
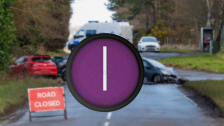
6,00
